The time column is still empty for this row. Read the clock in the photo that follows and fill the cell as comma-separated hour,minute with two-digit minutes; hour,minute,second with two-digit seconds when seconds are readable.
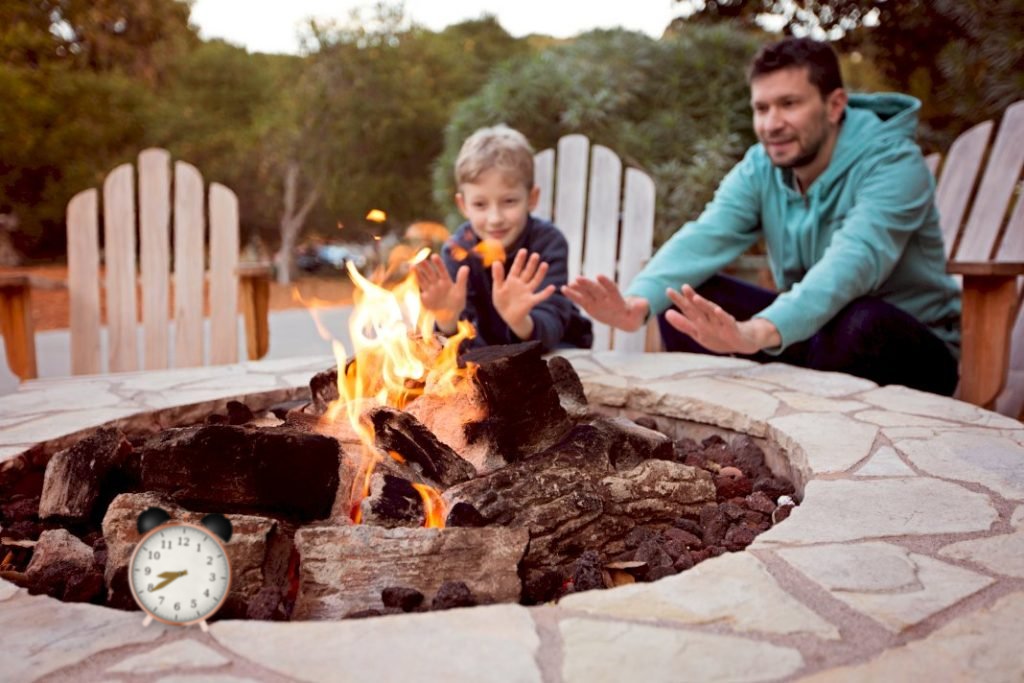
8,39
